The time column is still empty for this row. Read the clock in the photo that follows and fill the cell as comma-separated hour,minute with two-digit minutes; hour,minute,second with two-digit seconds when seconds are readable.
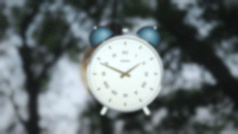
1,49
